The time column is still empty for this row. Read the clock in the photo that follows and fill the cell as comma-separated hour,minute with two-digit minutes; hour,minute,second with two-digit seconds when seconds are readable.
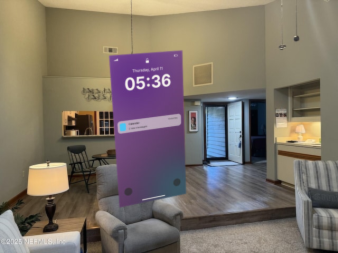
5,36
